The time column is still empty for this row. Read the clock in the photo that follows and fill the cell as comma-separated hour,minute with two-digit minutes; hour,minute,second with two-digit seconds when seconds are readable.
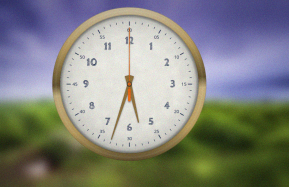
5,33,00
